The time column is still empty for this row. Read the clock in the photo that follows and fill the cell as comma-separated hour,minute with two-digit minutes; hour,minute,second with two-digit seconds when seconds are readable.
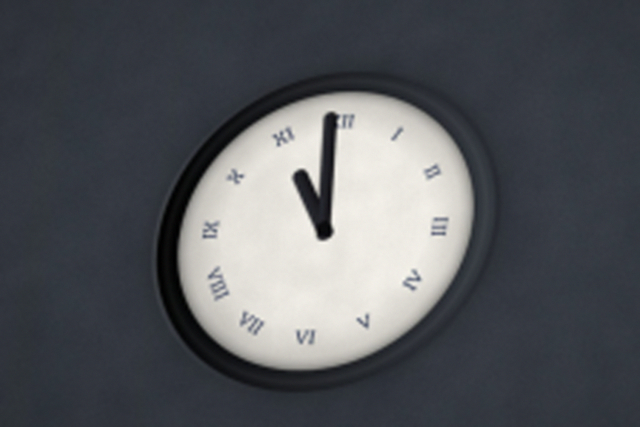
10,59
